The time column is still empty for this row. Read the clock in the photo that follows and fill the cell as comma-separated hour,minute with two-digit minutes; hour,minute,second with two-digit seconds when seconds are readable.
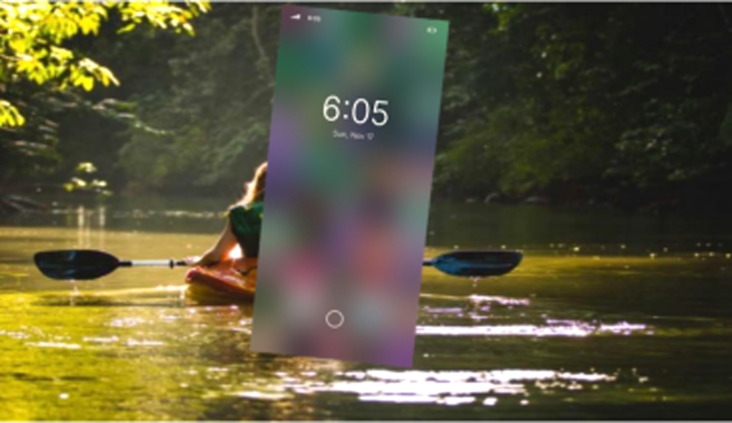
6,05
